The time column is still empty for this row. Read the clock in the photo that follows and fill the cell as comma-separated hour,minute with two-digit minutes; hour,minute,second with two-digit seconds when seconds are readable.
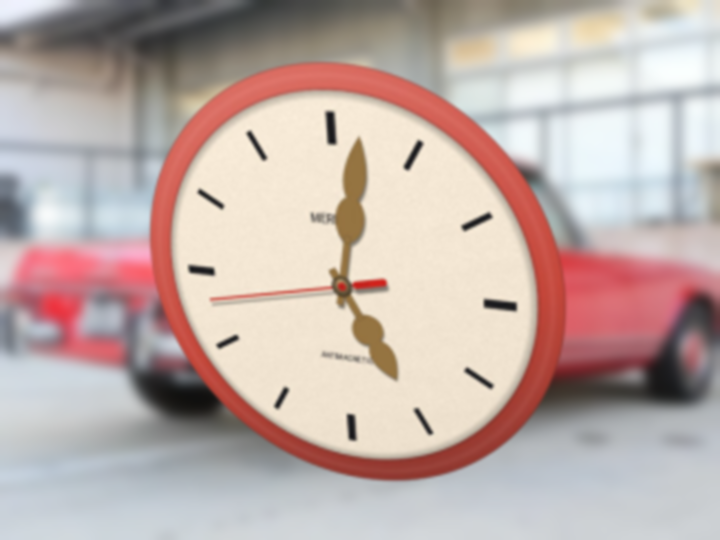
5,01,43
